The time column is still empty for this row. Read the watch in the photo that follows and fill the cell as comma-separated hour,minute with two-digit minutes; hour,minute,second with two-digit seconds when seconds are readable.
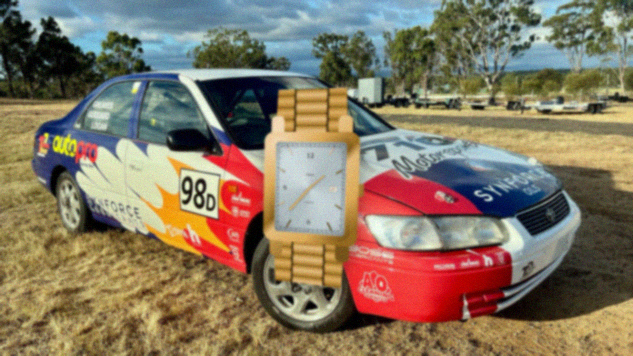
1,37
